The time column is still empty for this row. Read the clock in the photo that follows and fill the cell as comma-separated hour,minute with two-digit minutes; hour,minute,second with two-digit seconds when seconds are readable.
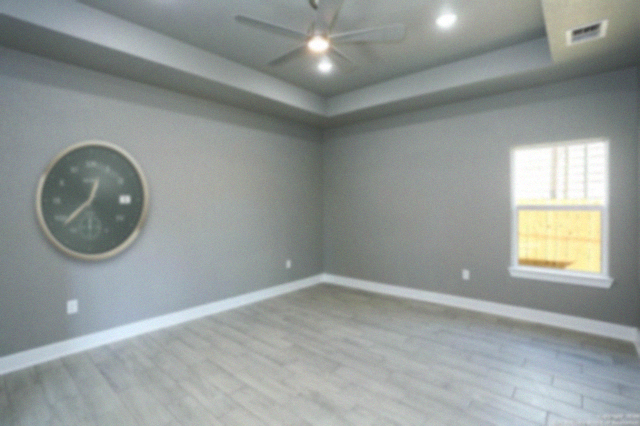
12,38
